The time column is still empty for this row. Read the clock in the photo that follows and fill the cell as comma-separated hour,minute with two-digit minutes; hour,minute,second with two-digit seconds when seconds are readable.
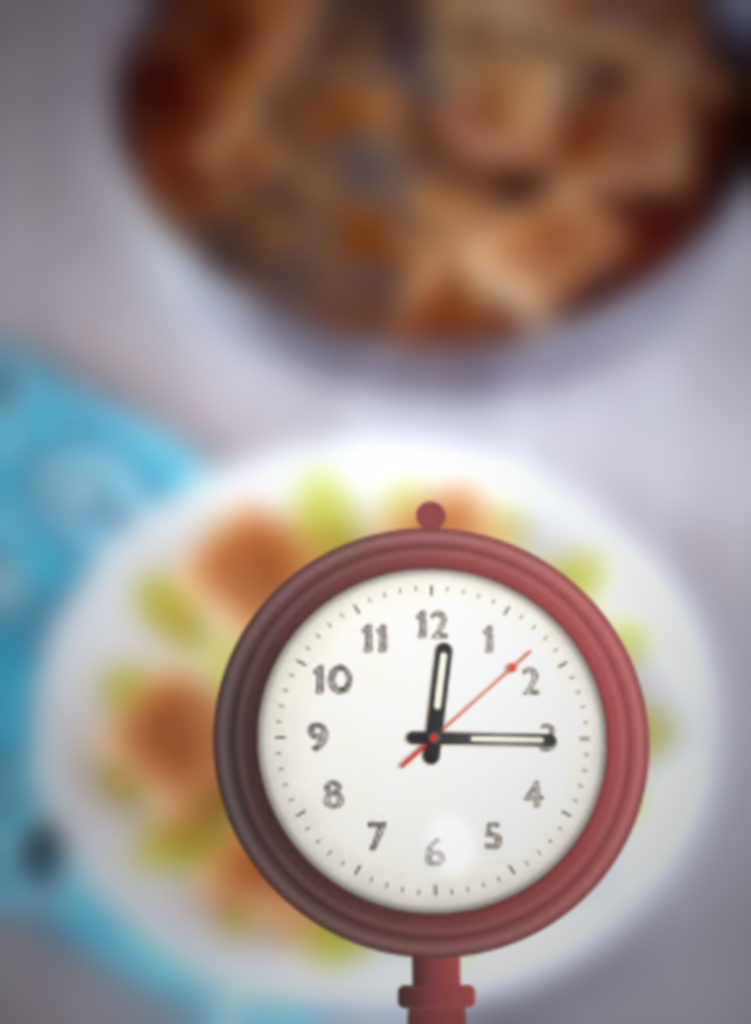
12,15,08
